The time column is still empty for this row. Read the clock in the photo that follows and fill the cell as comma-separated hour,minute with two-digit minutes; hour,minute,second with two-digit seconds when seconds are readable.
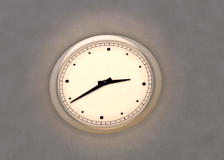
2,39
